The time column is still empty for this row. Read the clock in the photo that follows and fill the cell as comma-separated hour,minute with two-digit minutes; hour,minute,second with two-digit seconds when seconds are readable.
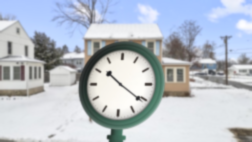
10,21
